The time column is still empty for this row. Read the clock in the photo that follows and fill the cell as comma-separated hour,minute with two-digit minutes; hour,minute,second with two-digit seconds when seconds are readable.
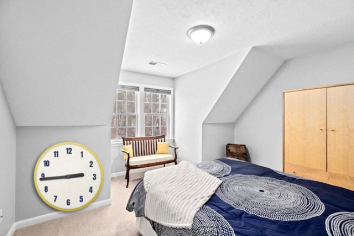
2,44
